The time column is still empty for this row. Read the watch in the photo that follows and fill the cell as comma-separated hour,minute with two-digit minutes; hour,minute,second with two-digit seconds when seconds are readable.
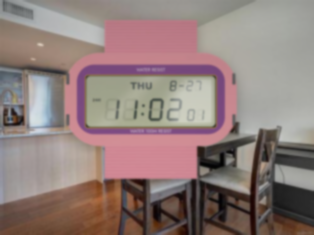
11,02,01
